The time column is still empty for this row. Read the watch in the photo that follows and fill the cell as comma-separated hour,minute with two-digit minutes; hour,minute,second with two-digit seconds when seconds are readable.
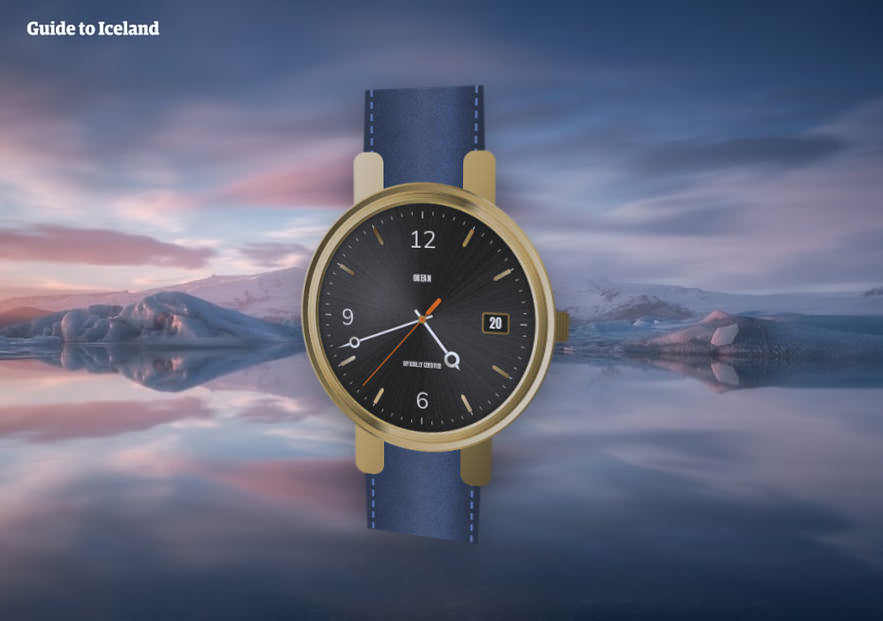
4,41,37
